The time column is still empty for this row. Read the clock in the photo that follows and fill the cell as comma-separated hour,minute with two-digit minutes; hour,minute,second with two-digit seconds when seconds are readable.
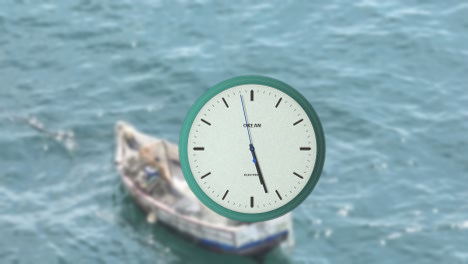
5,26,58
